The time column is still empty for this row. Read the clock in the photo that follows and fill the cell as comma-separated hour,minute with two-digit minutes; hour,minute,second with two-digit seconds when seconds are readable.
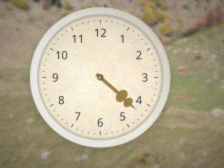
4,22
